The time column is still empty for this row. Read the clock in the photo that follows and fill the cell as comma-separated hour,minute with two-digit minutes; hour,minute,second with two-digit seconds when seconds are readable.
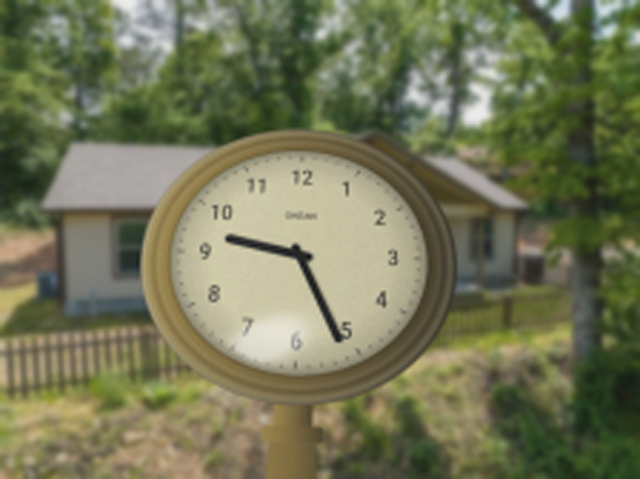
9,26
